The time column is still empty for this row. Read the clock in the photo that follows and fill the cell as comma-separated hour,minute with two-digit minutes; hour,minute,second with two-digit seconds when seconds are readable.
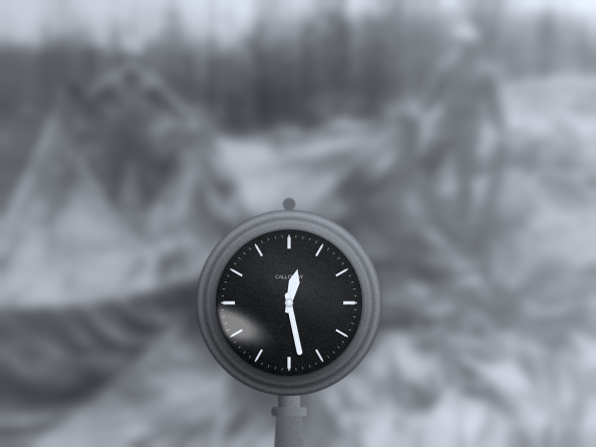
12,28
